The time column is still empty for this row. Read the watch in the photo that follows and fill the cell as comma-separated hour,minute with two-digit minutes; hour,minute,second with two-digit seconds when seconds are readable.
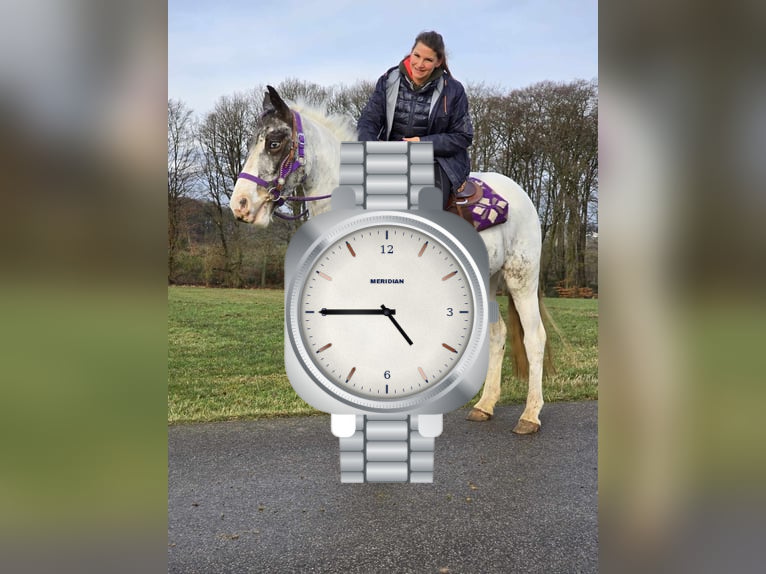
4,45
